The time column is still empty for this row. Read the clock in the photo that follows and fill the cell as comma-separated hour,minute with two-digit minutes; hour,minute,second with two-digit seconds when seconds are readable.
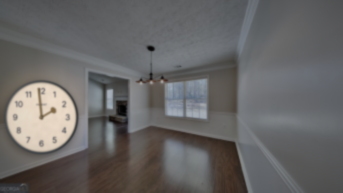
1,59
